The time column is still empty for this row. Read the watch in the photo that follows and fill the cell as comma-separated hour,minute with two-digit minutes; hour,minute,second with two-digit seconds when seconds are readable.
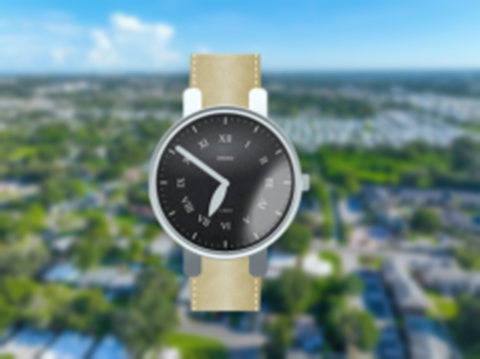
6,51
